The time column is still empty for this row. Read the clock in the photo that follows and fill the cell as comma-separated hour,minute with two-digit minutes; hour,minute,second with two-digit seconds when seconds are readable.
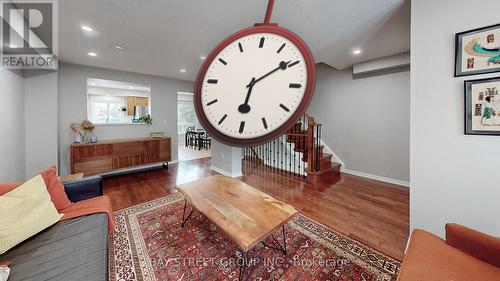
6,09
